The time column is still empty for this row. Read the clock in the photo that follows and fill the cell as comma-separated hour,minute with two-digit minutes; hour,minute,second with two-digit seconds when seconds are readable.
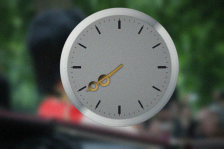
7,39
